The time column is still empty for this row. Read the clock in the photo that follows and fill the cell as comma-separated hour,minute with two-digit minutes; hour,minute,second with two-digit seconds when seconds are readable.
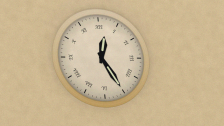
12,25
